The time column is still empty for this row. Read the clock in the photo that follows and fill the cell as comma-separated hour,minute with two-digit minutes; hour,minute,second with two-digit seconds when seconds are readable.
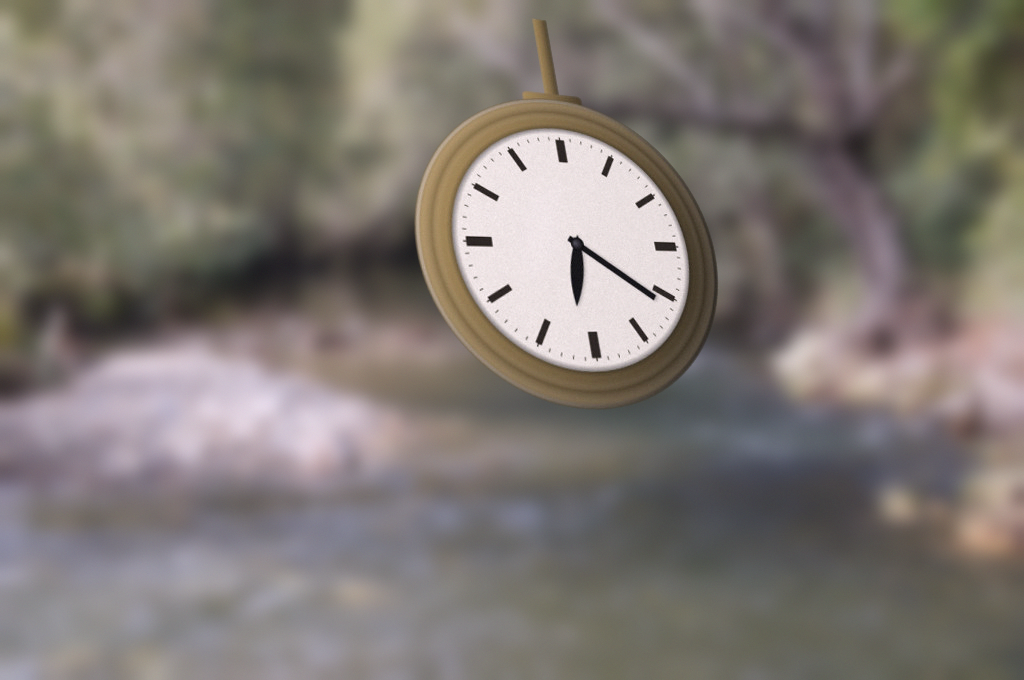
6,21
